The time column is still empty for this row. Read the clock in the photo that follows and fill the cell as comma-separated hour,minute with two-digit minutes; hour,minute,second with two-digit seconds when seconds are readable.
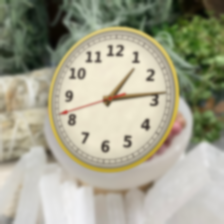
1,13,42
